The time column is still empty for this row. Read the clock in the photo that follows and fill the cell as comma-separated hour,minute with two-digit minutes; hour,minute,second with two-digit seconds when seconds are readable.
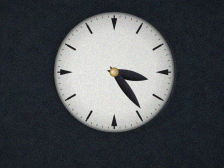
3,24
